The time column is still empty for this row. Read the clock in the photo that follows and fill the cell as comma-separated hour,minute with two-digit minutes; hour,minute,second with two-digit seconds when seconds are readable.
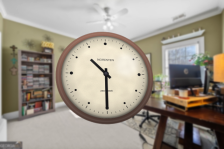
10,30
